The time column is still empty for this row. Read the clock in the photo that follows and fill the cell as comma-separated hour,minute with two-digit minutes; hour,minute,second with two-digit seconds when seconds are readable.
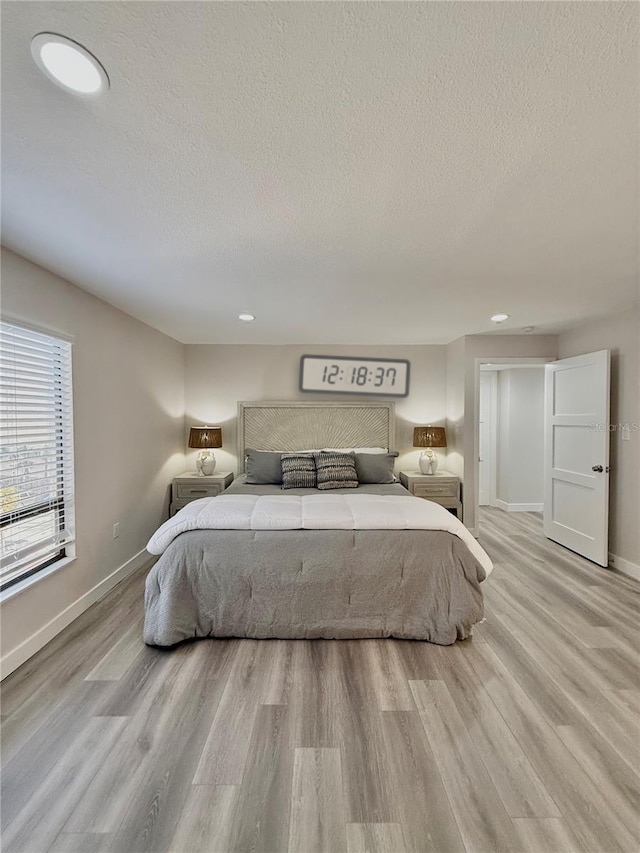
12,18,37
